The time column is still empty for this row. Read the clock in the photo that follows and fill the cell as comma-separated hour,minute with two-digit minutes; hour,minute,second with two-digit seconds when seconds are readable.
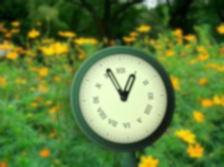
12,56
